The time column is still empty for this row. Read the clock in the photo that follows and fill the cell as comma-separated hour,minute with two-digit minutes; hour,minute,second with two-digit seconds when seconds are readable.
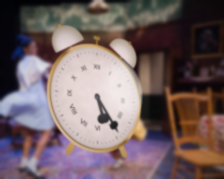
5,24
